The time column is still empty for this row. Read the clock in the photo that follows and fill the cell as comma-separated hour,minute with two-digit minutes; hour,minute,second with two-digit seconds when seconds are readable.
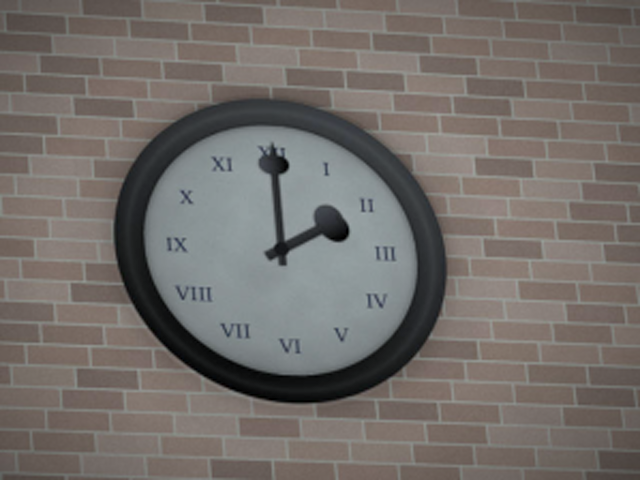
2,00
